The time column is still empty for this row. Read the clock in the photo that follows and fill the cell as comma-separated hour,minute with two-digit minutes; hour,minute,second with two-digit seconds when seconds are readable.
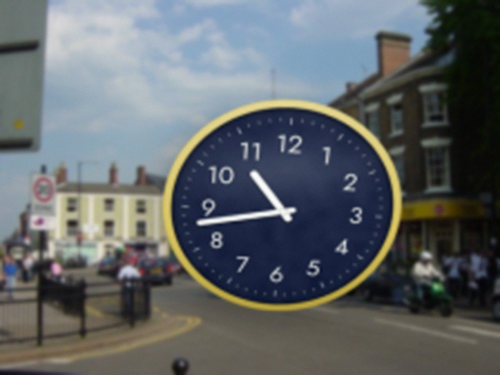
10,43
